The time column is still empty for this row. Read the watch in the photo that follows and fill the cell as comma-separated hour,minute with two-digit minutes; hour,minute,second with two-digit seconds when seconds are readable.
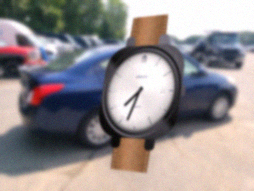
7,33
